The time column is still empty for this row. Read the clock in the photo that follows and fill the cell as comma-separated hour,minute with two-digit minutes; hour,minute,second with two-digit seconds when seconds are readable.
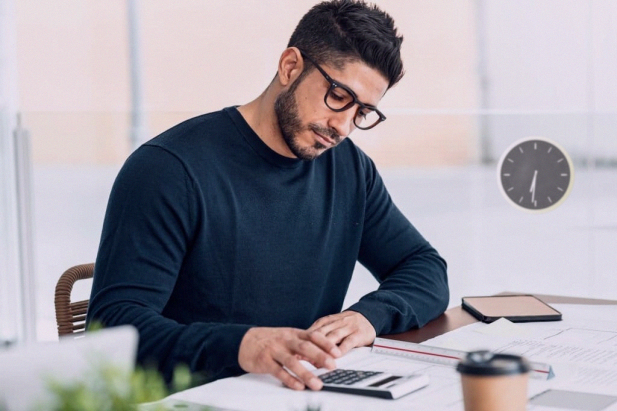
6,31
